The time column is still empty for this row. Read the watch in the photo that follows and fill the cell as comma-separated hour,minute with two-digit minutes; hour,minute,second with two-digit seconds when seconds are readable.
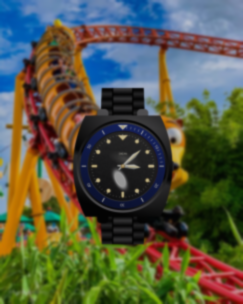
3,08
